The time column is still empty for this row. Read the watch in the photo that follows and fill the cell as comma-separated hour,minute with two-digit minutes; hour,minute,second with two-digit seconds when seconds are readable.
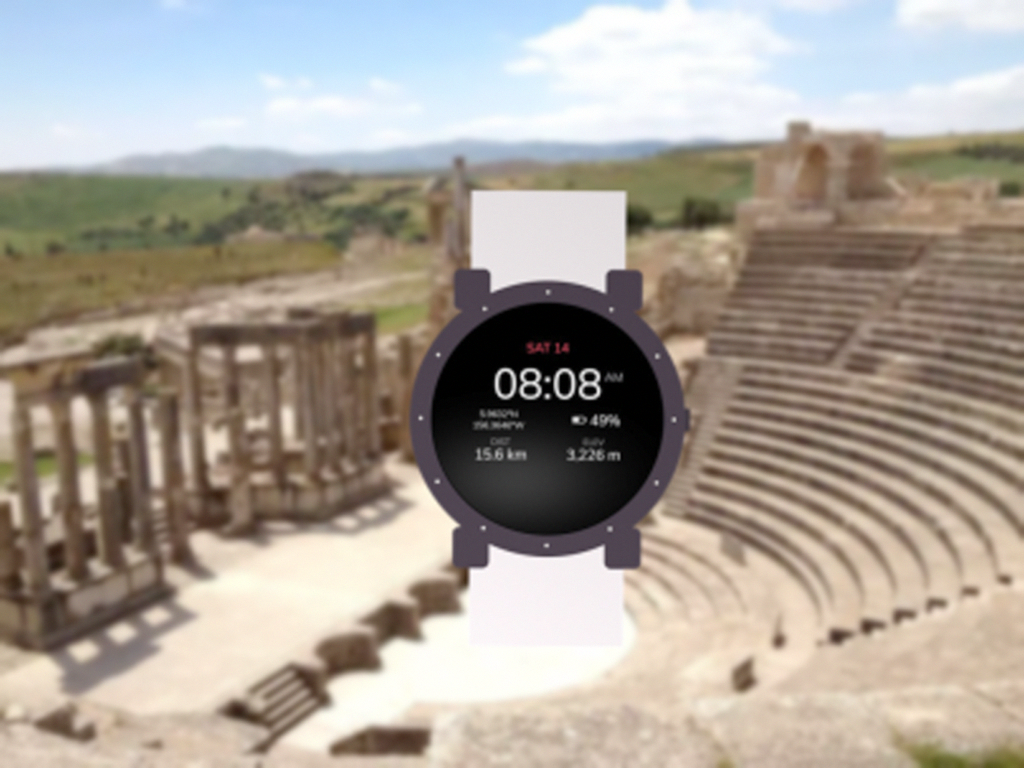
8,08
